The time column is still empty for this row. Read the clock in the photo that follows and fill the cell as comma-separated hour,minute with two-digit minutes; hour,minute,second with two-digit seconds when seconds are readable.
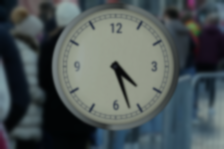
4,27
